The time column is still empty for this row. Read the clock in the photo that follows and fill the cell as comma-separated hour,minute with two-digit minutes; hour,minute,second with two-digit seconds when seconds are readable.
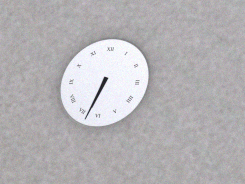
6,33
